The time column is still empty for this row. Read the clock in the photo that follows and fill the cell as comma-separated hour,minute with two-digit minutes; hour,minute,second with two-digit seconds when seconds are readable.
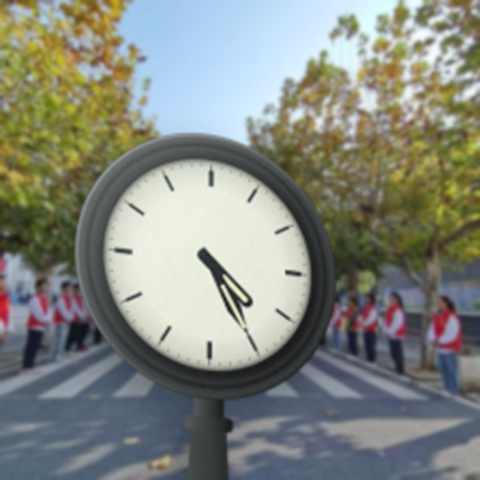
4,25
